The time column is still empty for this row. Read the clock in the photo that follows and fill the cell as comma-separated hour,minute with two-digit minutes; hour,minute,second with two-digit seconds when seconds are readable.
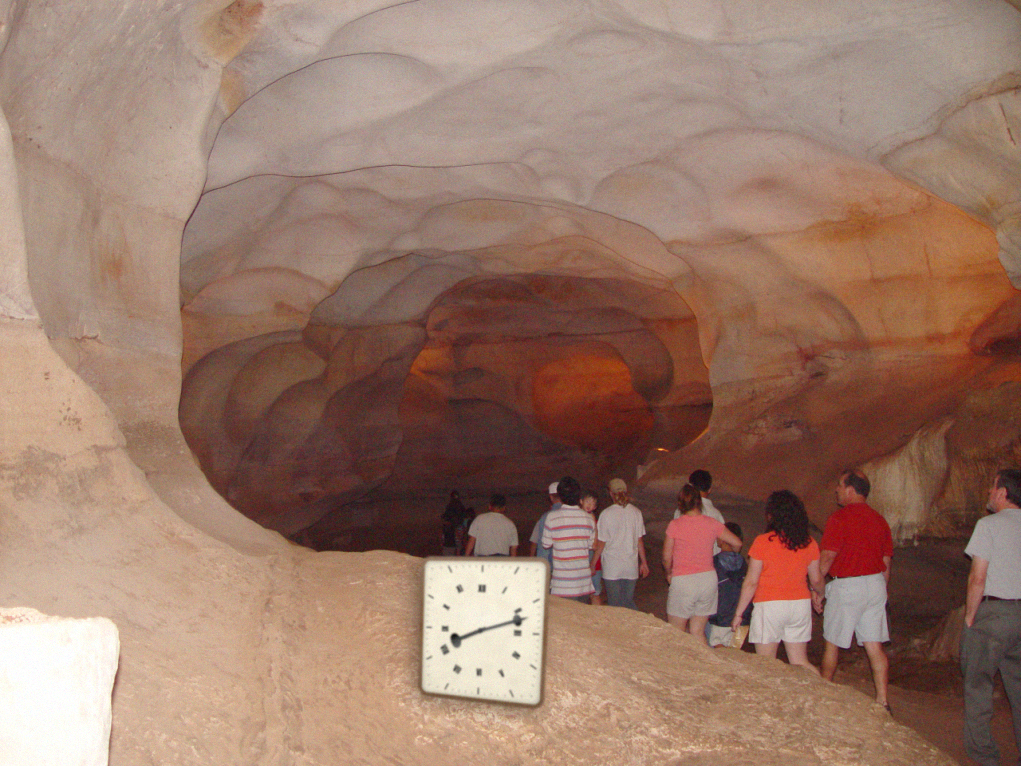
8,12
